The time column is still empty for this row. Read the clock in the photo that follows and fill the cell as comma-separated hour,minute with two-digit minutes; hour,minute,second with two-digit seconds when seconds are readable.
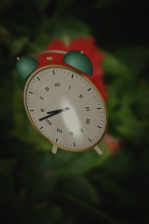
8,42
